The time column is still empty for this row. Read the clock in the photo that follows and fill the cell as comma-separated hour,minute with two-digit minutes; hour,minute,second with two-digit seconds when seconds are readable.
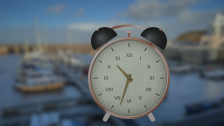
10,33
